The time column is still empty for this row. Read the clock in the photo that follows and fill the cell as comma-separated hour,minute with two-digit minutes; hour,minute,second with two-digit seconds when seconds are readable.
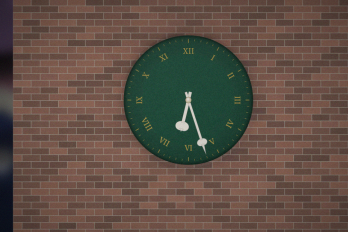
6,27
